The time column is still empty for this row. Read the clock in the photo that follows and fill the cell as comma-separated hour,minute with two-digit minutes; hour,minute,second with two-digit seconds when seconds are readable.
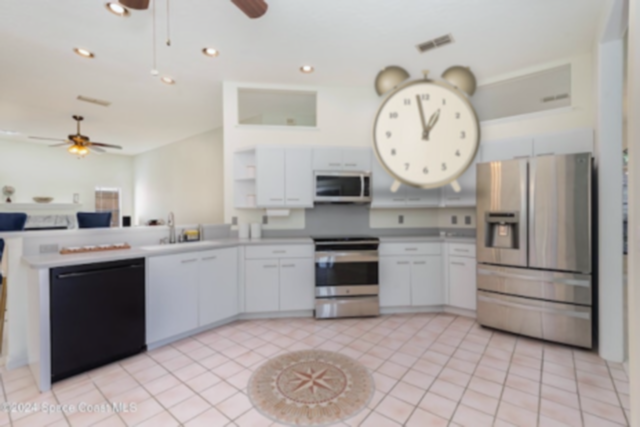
12,58
